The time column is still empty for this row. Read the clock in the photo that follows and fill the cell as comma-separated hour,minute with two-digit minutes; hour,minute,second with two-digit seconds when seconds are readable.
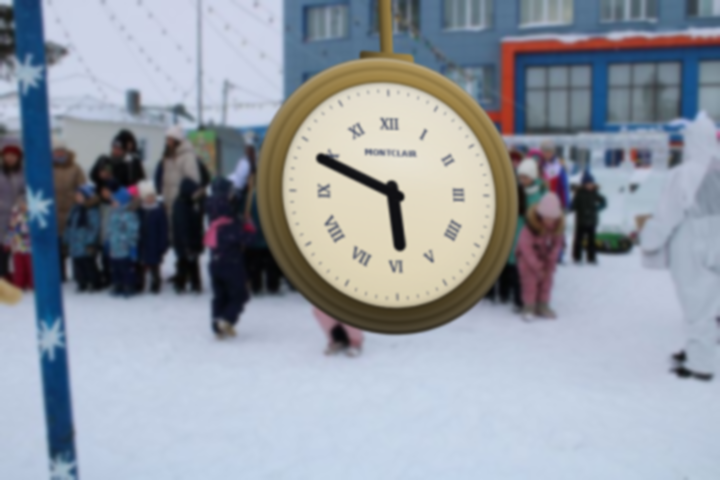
5,49
